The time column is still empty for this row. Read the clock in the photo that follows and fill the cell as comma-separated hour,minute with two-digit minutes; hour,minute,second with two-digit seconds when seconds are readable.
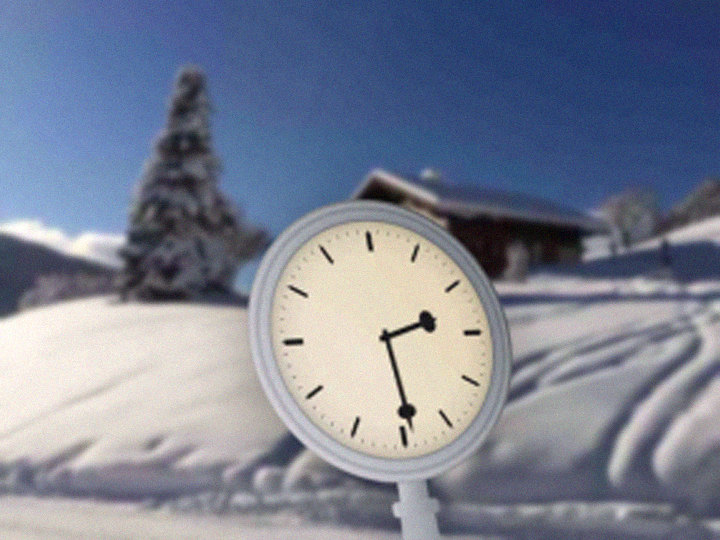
2,29
